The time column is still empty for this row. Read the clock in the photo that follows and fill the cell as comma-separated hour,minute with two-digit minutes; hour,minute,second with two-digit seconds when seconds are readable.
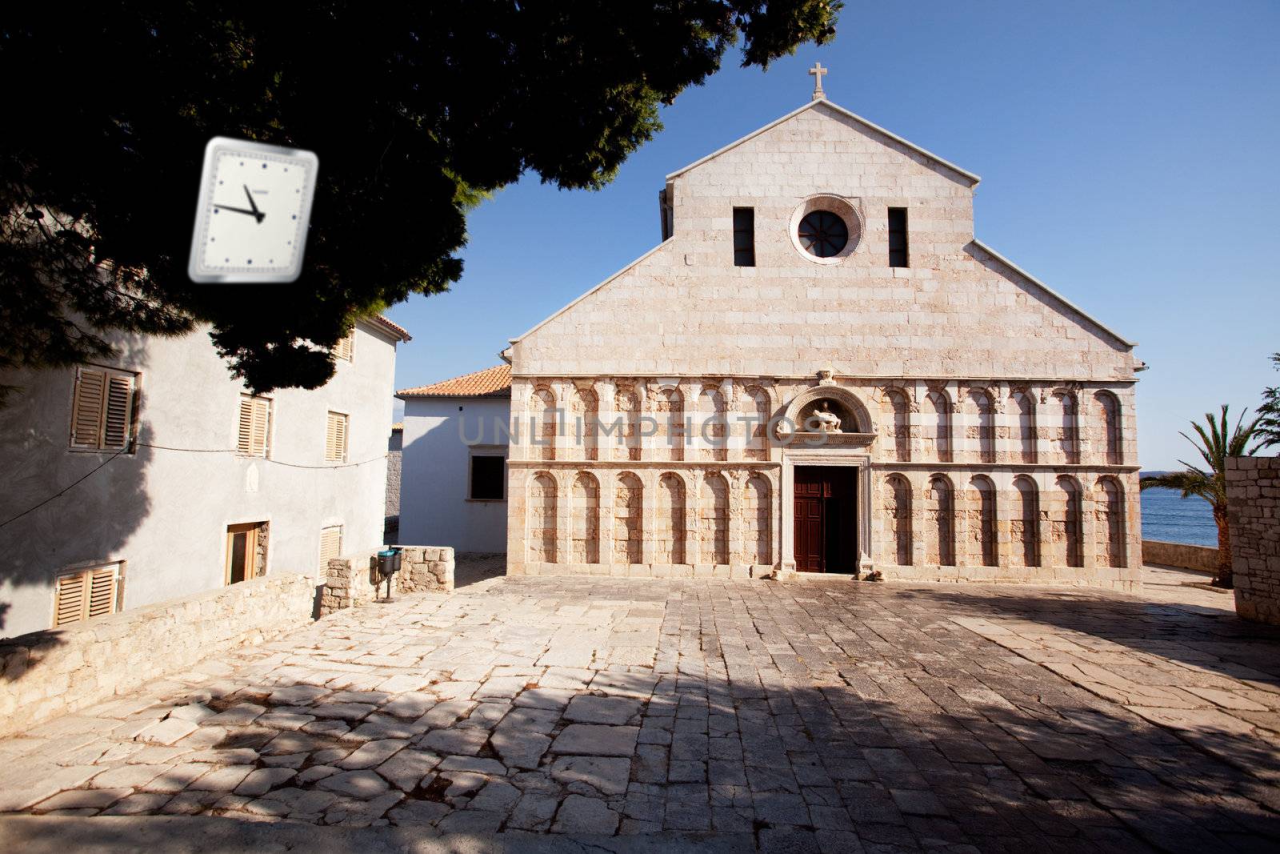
10,46
